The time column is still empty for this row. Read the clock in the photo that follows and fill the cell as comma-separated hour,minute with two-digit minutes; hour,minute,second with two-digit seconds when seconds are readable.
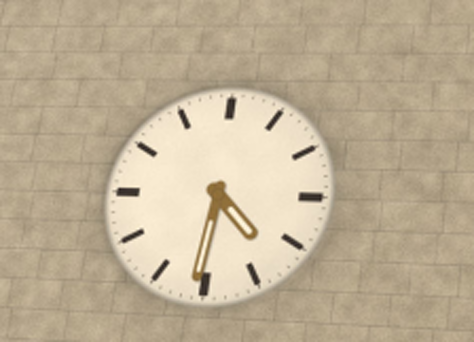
4,31
